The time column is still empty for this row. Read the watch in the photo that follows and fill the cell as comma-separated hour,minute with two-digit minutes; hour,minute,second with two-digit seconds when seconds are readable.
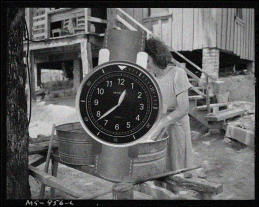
12,38
